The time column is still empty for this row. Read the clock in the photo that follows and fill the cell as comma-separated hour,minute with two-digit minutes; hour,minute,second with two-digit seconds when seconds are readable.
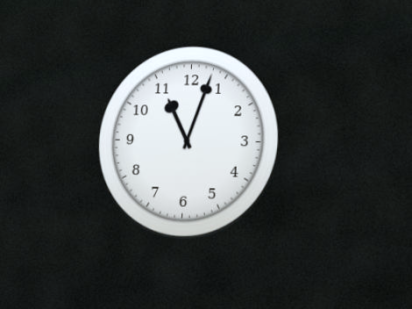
11,03
